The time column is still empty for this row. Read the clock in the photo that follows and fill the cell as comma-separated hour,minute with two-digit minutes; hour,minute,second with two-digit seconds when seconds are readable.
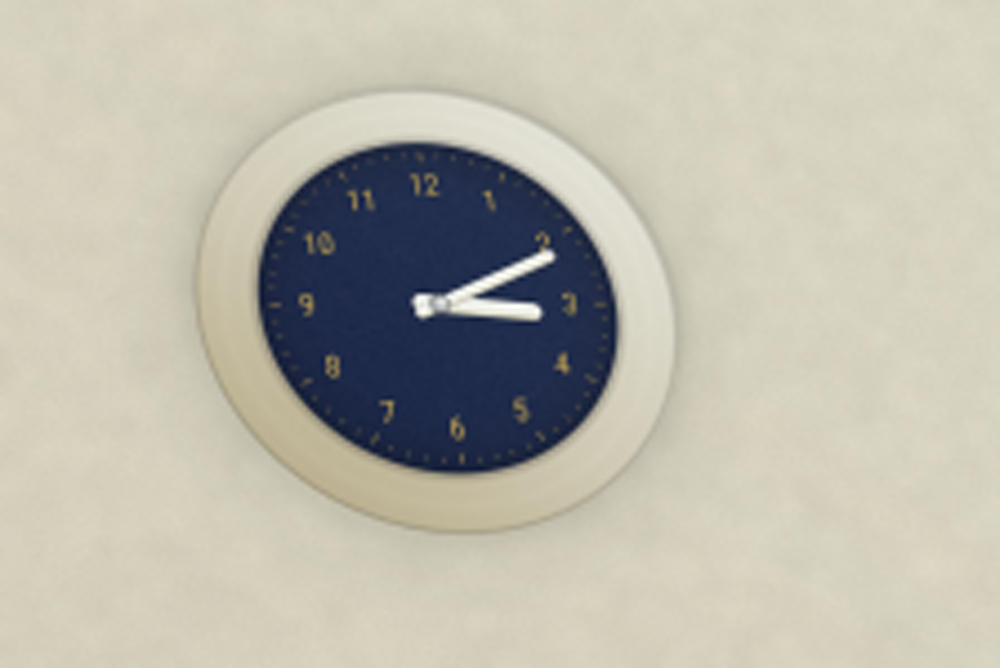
3,11
